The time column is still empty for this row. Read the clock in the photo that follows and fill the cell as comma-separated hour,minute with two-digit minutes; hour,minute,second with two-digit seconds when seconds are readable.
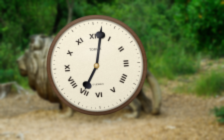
7,02
